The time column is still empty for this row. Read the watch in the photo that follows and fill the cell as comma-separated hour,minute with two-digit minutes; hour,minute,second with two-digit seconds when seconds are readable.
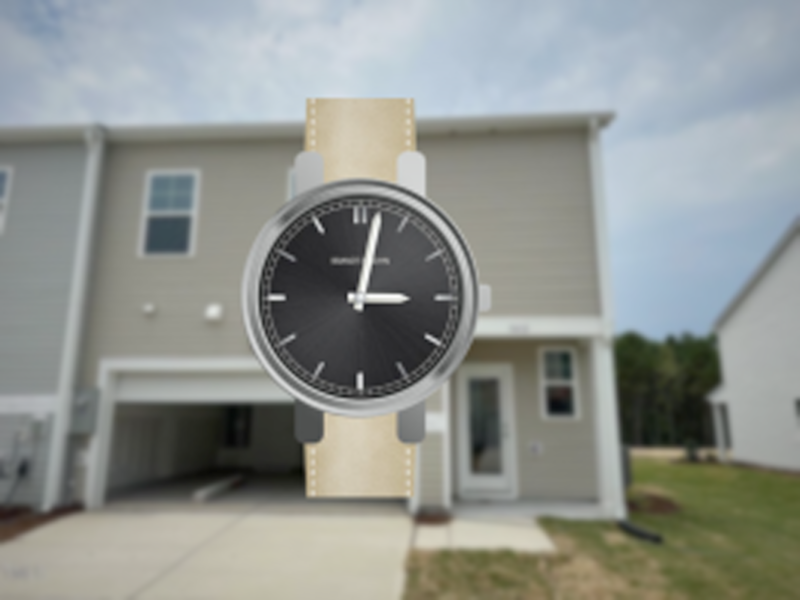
3,02
